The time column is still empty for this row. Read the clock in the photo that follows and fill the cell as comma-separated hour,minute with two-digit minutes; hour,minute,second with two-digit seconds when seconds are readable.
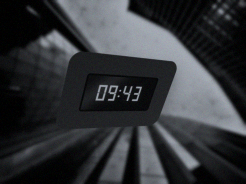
9,43
